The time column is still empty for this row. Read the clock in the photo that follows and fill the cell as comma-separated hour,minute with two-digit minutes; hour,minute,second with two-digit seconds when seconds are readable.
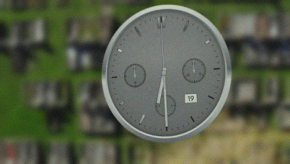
6,30
